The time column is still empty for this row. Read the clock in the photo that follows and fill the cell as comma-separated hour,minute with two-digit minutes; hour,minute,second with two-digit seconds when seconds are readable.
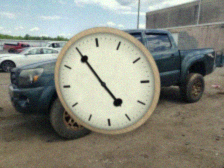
4,55
